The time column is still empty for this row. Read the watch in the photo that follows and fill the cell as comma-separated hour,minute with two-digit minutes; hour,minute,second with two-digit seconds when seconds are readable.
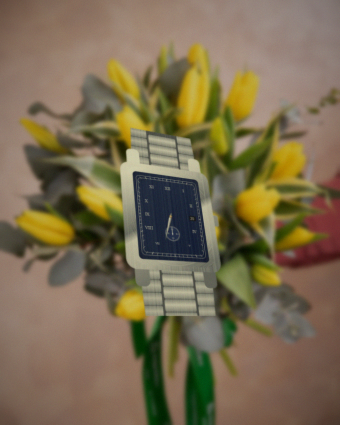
6,33
